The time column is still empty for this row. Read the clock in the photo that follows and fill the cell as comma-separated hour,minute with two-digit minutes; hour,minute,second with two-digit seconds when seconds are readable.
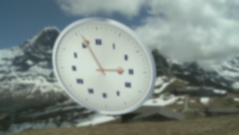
2,56
